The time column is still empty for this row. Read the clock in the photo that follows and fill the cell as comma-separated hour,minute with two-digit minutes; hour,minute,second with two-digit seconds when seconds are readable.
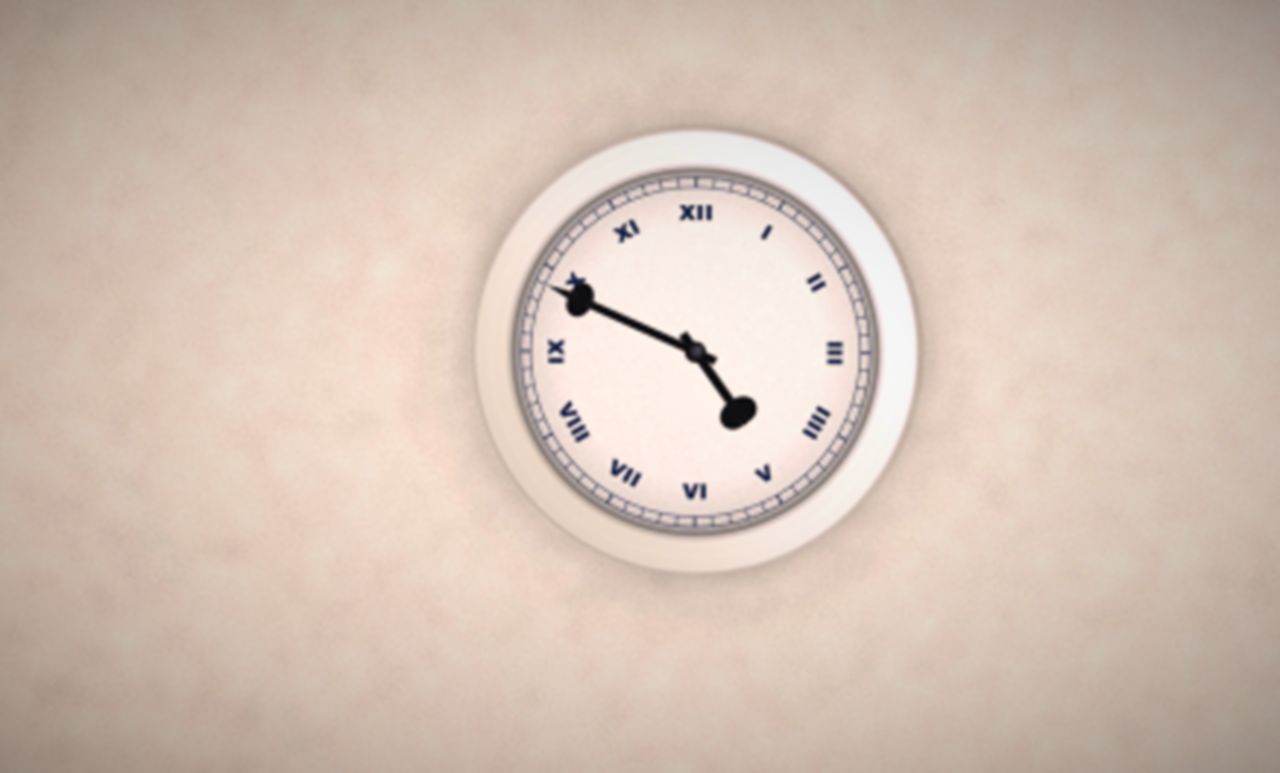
4,49
